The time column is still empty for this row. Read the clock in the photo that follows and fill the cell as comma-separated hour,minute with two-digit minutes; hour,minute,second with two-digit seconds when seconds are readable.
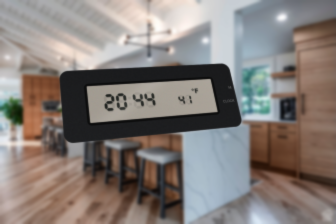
20,44
